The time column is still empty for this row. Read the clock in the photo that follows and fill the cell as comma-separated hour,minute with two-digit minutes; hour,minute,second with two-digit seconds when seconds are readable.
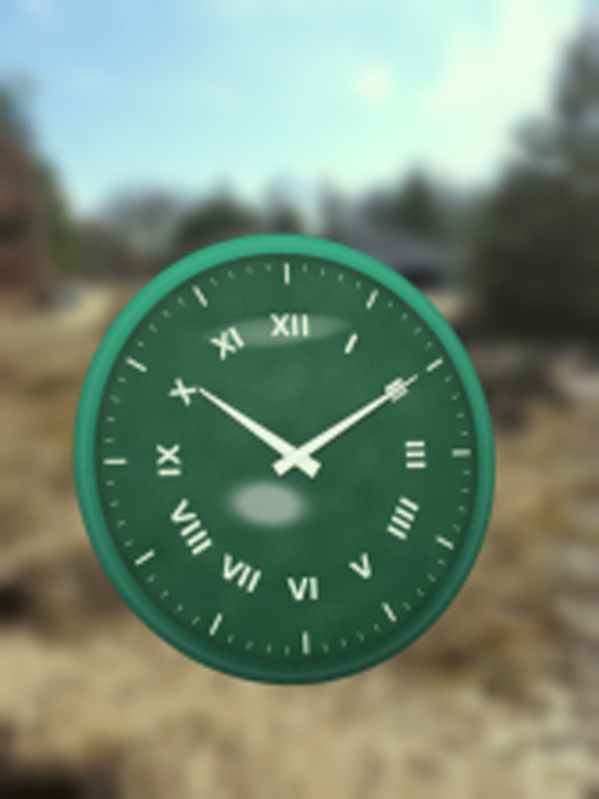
10,10
